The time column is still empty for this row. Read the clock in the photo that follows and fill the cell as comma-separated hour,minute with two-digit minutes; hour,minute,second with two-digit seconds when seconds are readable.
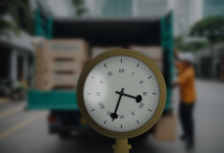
3,33
